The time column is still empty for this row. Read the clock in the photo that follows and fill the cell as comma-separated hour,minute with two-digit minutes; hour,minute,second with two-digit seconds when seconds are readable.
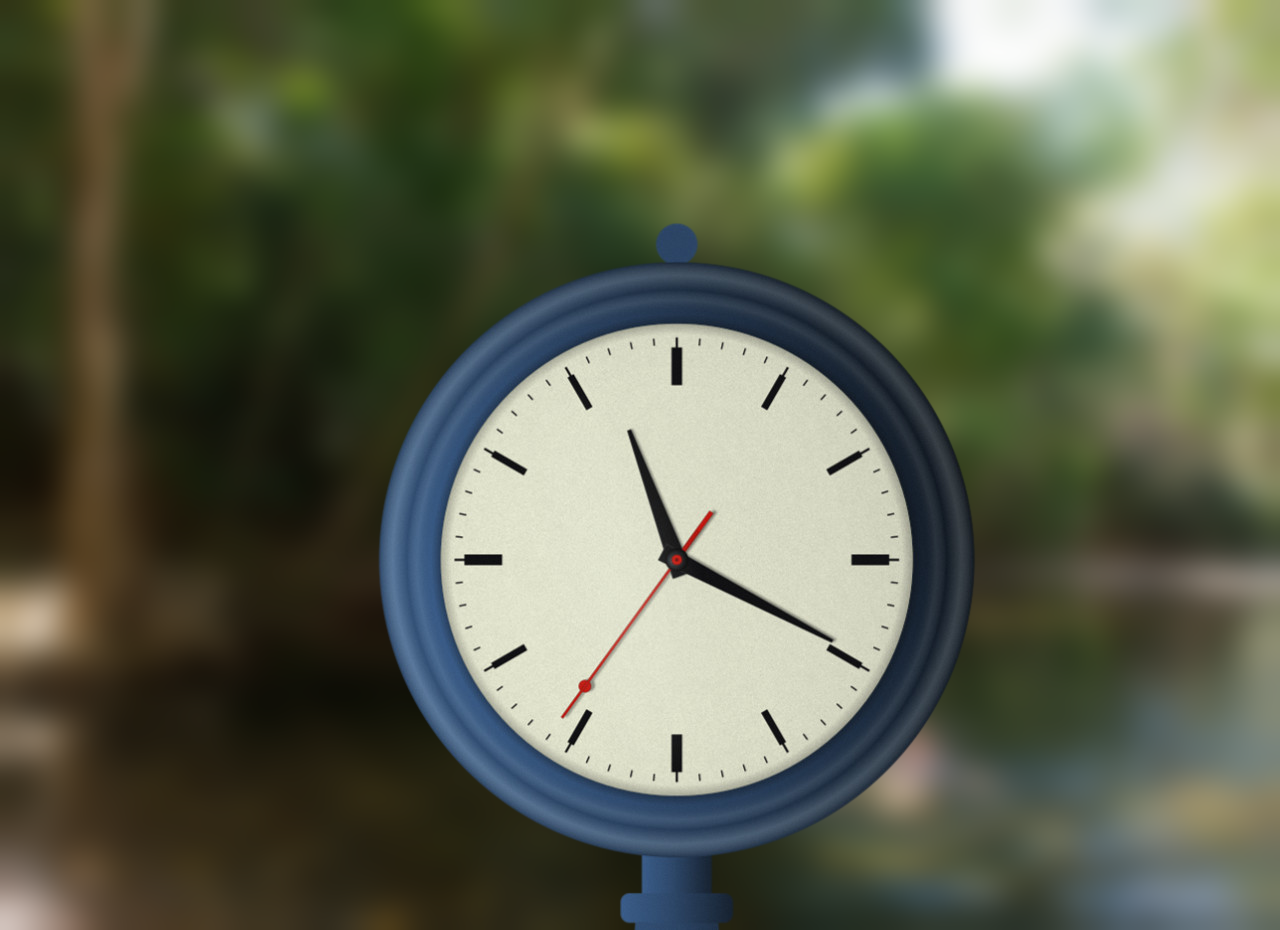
11,19,36
